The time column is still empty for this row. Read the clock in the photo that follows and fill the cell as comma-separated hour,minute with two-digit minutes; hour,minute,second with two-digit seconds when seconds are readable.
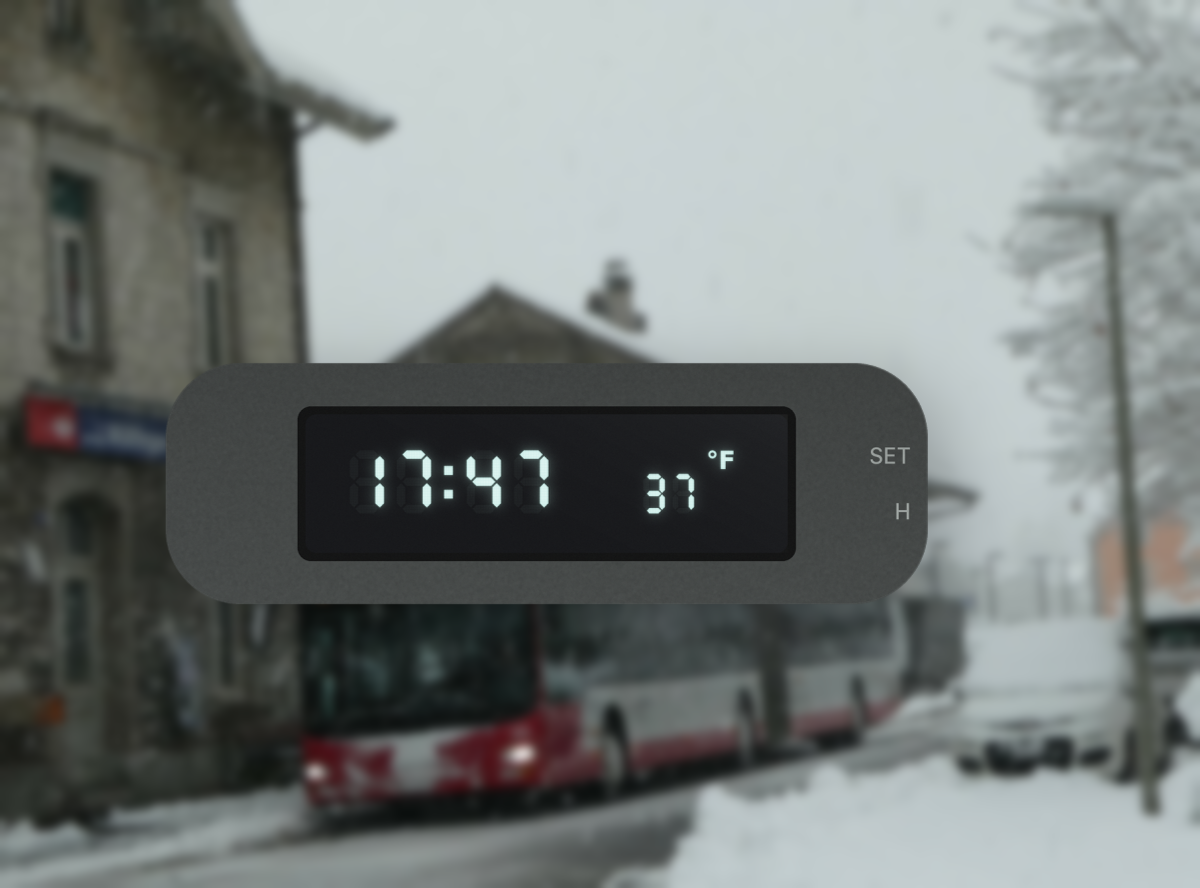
17,47
